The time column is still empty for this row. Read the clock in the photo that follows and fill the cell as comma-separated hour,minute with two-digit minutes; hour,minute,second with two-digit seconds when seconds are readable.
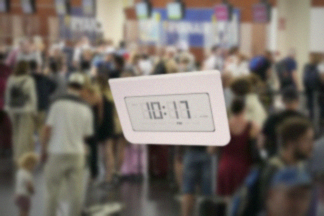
10,17
